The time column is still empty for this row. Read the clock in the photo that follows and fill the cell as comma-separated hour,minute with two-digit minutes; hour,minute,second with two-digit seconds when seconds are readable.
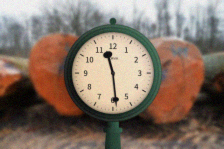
11,29
